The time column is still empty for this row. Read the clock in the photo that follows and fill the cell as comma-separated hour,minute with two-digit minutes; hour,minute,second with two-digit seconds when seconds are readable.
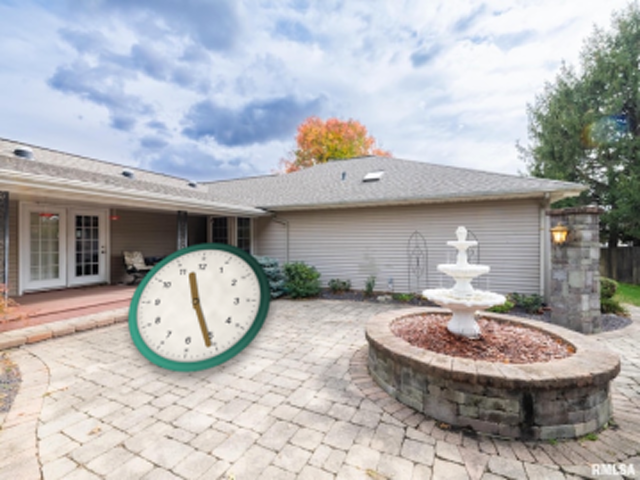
11,26
